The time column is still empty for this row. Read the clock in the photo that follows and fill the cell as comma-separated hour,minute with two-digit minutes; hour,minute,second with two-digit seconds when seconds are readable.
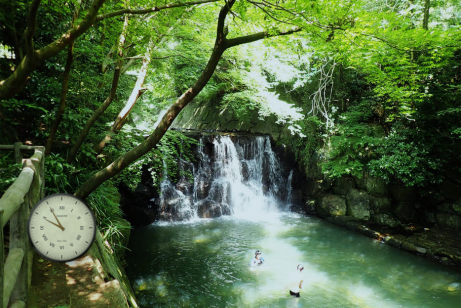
9,55
